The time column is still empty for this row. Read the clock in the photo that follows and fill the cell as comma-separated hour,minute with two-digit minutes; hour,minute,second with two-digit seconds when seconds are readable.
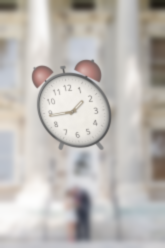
1,44
